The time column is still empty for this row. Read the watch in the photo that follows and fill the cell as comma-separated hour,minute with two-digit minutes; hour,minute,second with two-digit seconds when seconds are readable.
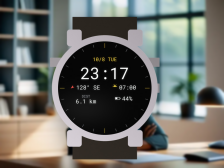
23,17
